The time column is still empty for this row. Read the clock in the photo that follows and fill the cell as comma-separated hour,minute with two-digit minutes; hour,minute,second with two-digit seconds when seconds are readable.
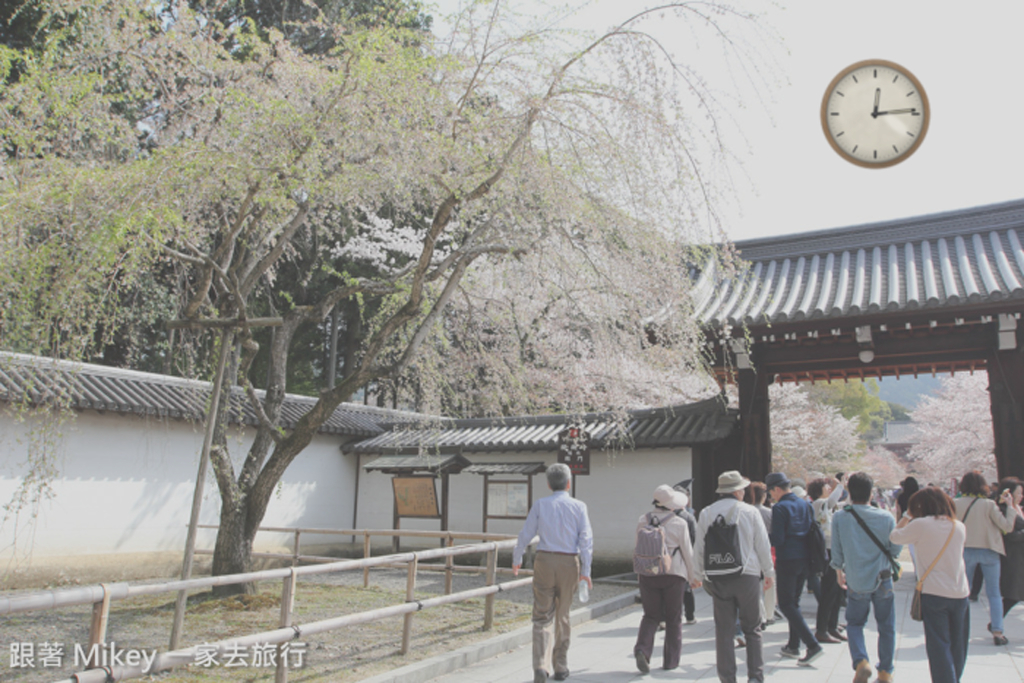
12,14
